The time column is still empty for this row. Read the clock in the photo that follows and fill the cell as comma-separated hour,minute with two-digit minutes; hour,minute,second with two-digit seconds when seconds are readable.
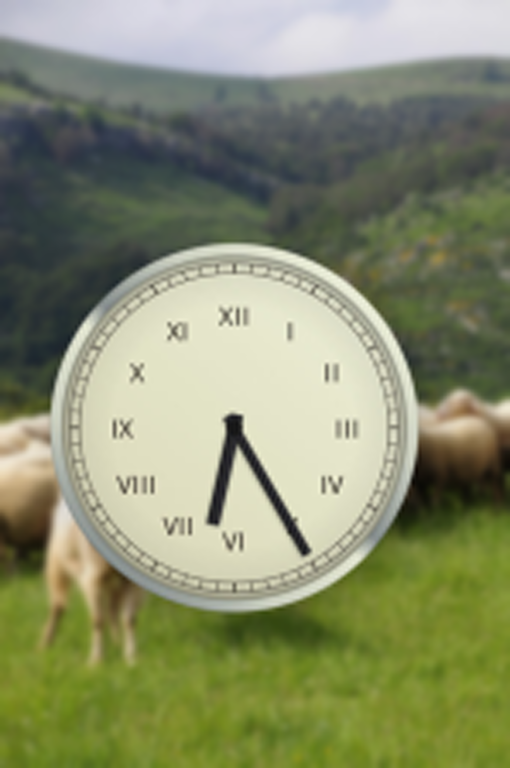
6,25
